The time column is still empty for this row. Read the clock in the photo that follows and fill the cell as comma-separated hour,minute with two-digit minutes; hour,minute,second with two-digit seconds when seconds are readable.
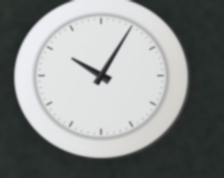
10,05
